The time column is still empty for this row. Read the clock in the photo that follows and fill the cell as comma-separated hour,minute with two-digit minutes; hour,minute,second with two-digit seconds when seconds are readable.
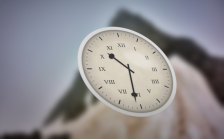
10,31
